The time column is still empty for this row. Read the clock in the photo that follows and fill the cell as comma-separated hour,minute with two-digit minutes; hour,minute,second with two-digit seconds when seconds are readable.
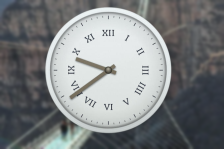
9,39
